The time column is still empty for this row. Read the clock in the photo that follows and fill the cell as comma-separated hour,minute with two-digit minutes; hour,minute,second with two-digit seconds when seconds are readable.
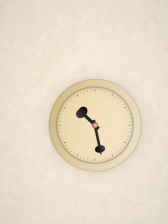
10,28
